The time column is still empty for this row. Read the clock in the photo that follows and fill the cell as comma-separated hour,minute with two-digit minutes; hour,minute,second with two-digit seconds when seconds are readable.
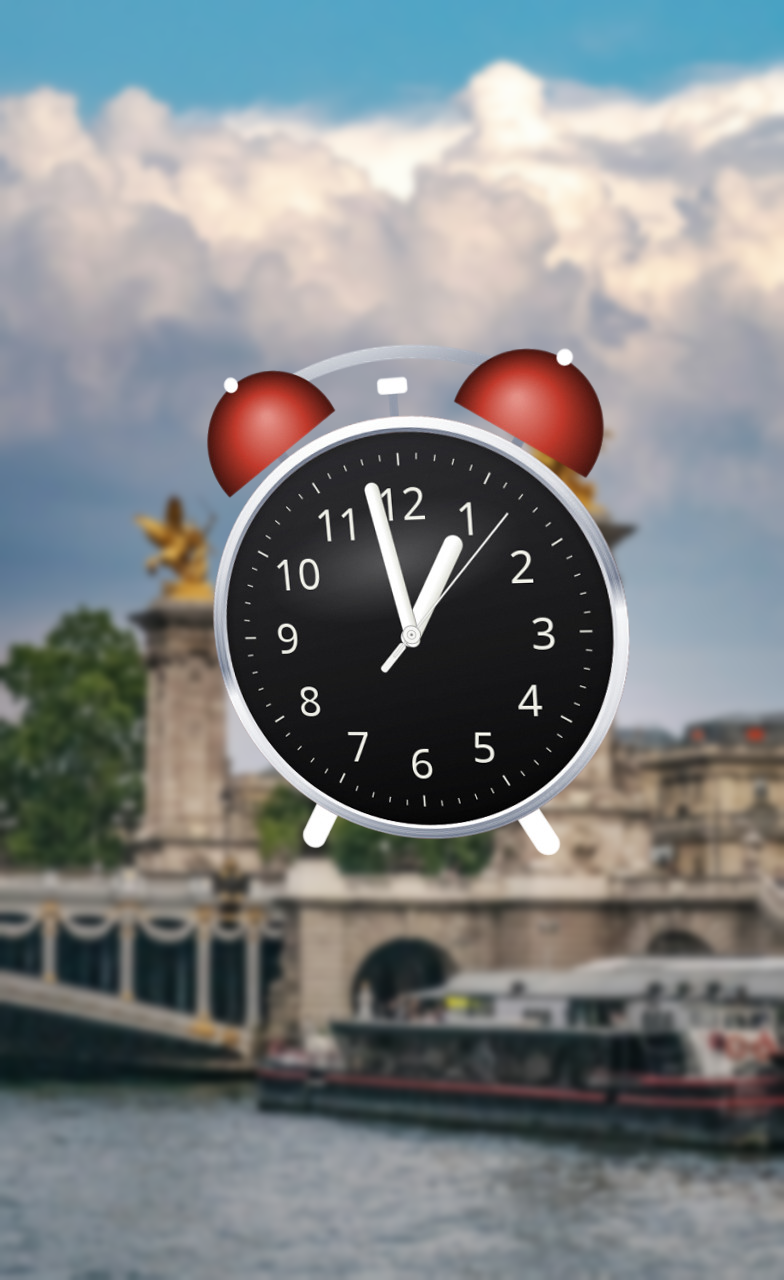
12,58,07
